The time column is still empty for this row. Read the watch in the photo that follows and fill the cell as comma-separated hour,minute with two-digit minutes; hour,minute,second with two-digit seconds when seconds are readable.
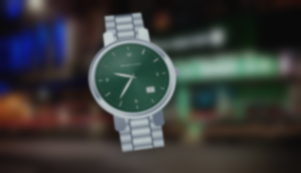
9,36
